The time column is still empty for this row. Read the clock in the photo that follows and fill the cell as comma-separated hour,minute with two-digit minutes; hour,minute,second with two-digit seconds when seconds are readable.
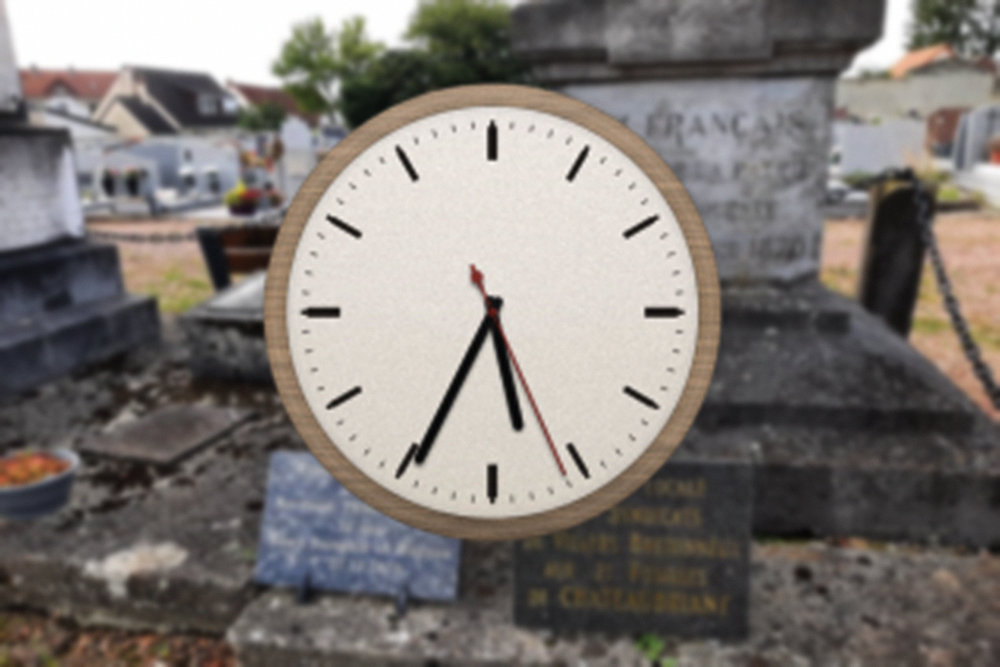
5,34,26
